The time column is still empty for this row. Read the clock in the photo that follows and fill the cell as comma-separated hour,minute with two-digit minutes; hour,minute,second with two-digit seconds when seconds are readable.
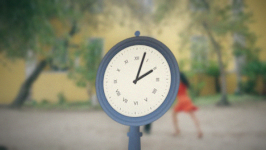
2,03
